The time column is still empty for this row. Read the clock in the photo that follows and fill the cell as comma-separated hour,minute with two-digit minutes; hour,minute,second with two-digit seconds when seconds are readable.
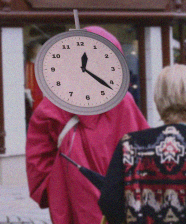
12,22
